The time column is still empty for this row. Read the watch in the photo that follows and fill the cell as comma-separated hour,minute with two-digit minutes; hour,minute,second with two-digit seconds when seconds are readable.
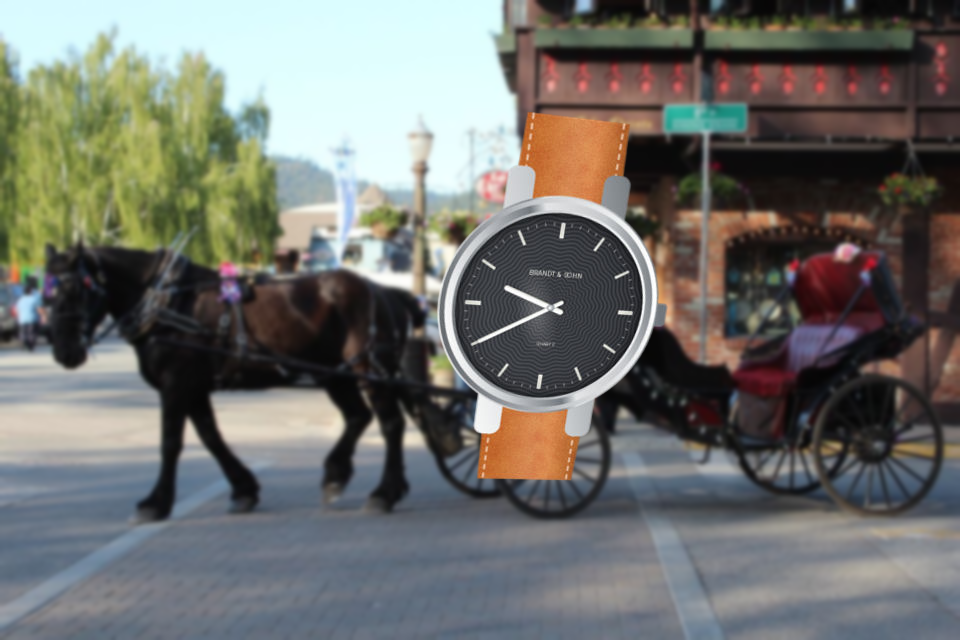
9,40
